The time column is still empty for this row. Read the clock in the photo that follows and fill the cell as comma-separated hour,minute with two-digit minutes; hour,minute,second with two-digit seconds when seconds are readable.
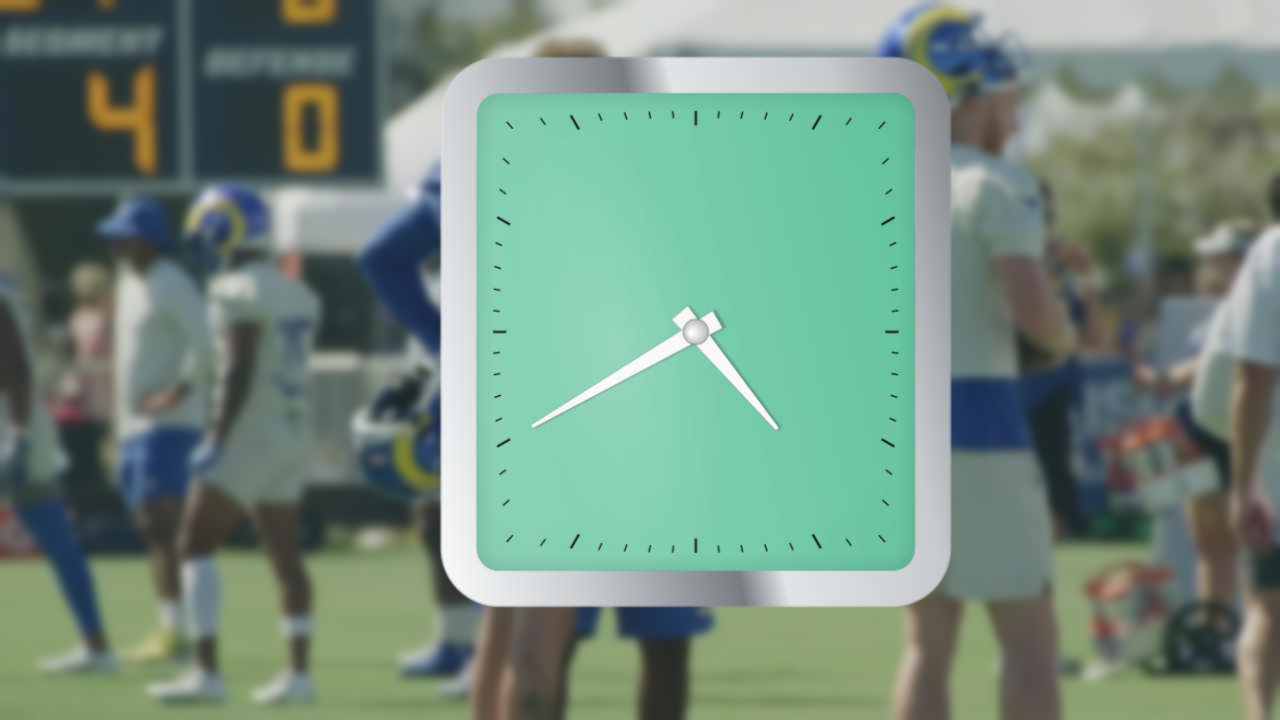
4,40
